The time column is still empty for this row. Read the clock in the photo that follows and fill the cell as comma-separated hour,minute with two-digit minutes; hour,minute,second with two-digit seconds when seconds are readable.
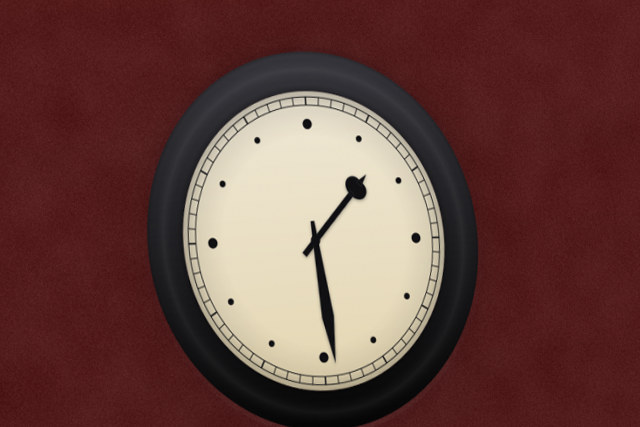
1,29
